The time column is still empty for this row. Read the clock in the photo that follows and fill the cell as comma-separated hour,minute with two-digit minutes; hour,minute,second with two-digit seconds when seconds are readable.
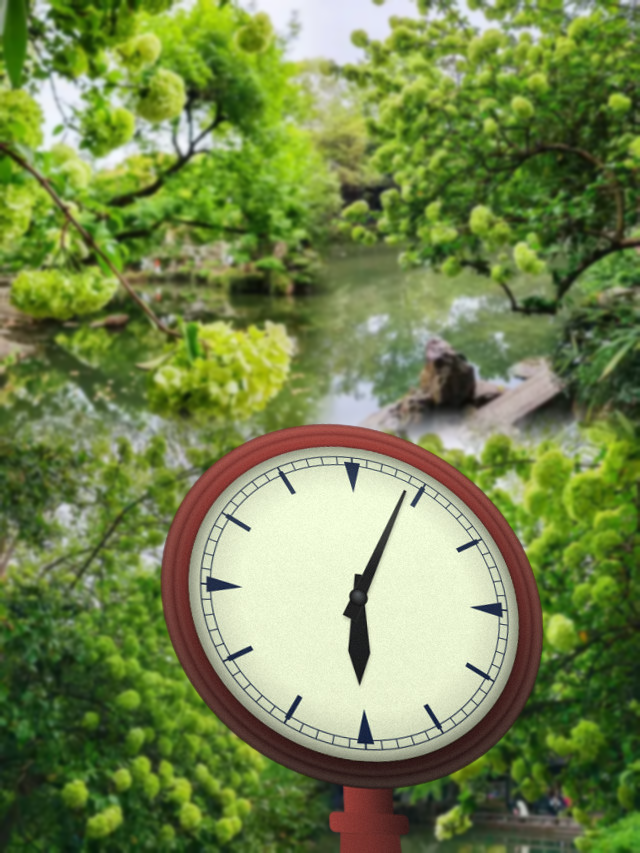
6,04
